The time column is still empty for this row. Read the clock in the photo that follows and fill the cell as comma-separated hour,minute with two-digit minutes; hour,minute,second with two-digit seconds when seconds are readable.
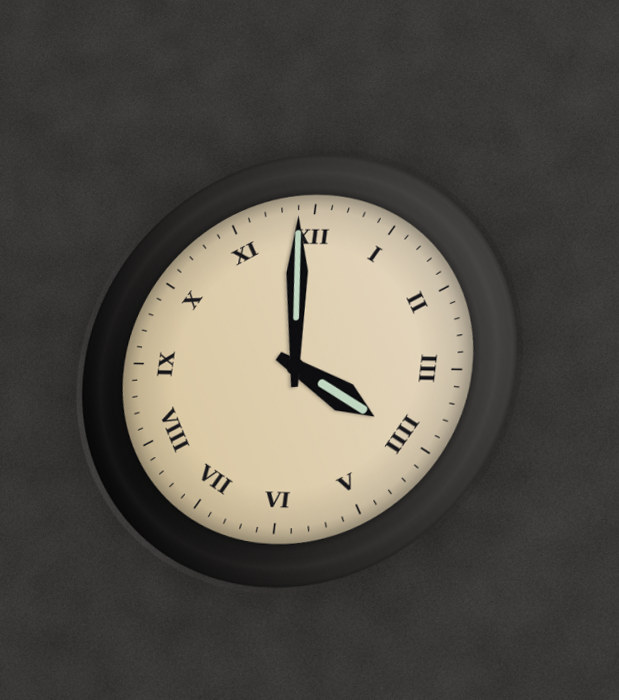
3,59
